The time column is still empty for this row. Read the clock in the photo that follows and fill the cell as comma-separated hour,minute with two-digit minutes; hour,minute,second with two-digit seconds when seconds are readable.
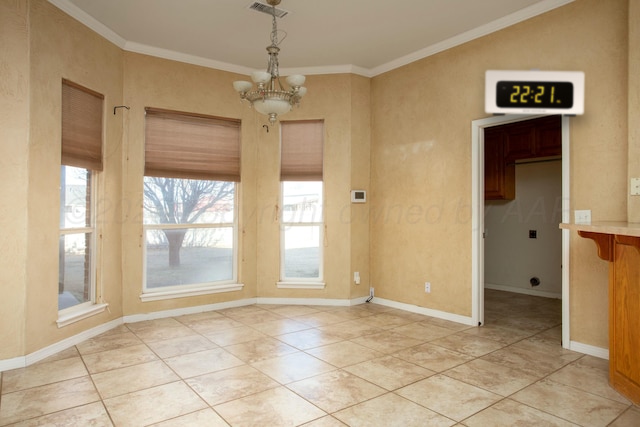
22,21
